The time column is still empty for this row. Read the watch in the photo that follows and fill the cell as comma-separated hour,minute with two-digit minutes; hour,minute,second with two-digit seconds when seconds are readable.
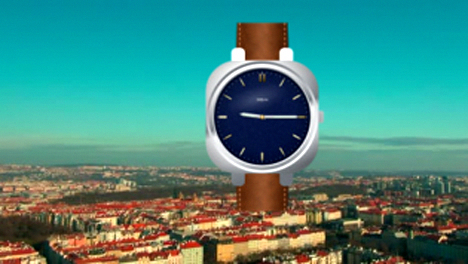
9,15
